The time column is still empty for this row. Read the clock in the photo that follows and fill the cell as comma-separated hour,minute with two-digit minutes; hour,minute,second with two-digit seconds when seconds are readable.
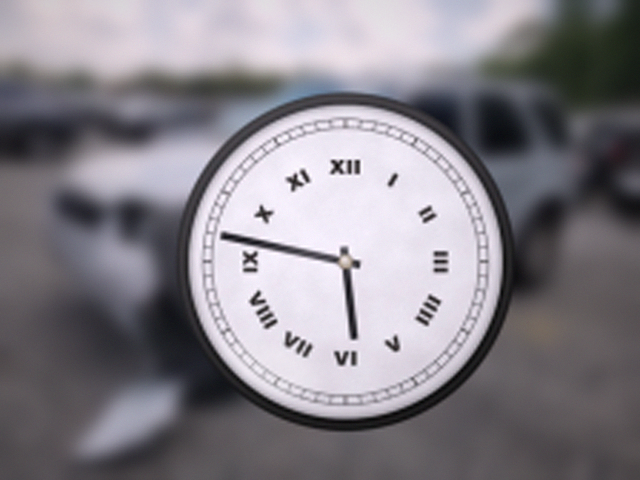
5,47
